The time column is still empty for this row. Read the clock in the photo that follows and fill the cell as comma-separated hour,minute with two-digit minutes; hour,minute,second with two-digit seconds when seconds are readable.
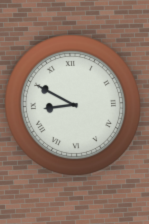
8,50
